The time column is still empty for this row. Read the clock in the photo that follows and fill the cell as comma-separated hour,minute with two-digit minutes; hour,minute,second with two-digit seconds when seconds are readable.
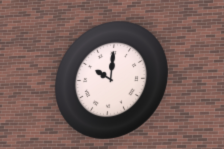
10,00
